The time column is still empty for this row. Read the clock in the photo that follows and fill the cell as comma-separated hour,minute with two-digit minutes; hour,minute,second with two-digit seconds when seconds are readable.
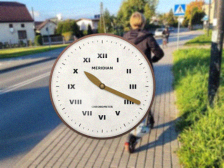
10,19
